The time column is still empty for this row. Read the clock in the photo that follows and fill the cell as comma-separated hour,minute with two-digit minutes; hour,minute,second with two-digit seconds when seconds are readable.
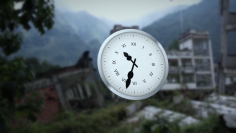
10,33
